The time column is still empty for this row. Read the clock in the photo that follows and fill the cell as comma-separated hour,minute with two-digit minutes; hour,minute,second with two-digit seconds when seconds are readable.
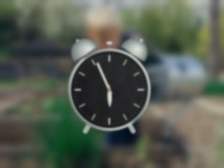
5,56
